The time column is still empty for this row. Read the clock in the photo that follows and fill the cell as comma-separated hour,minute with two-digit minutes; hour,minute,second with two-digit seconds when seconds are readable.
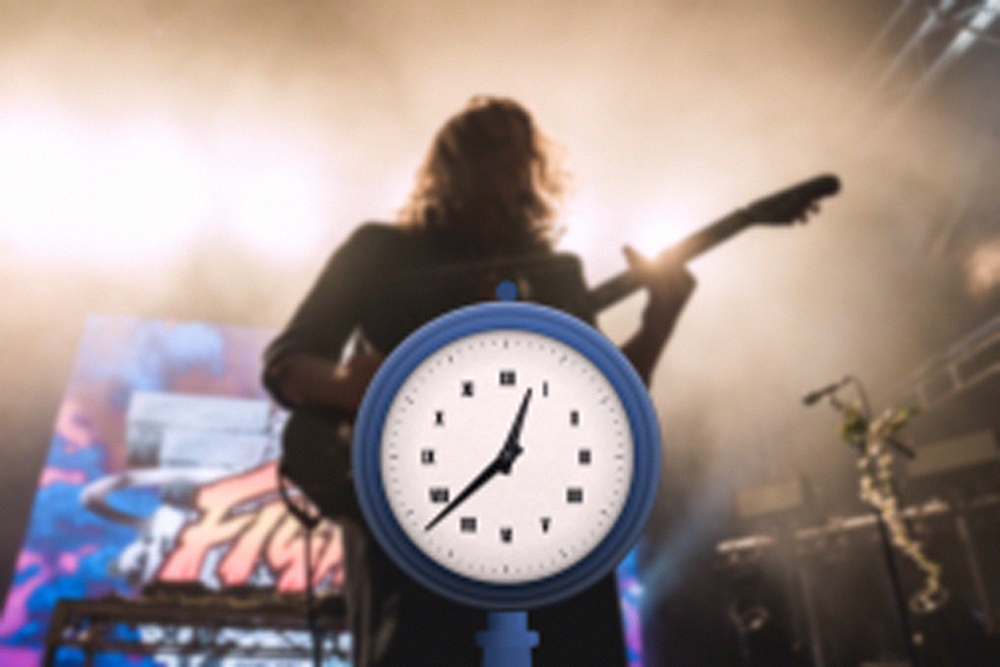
12,38
